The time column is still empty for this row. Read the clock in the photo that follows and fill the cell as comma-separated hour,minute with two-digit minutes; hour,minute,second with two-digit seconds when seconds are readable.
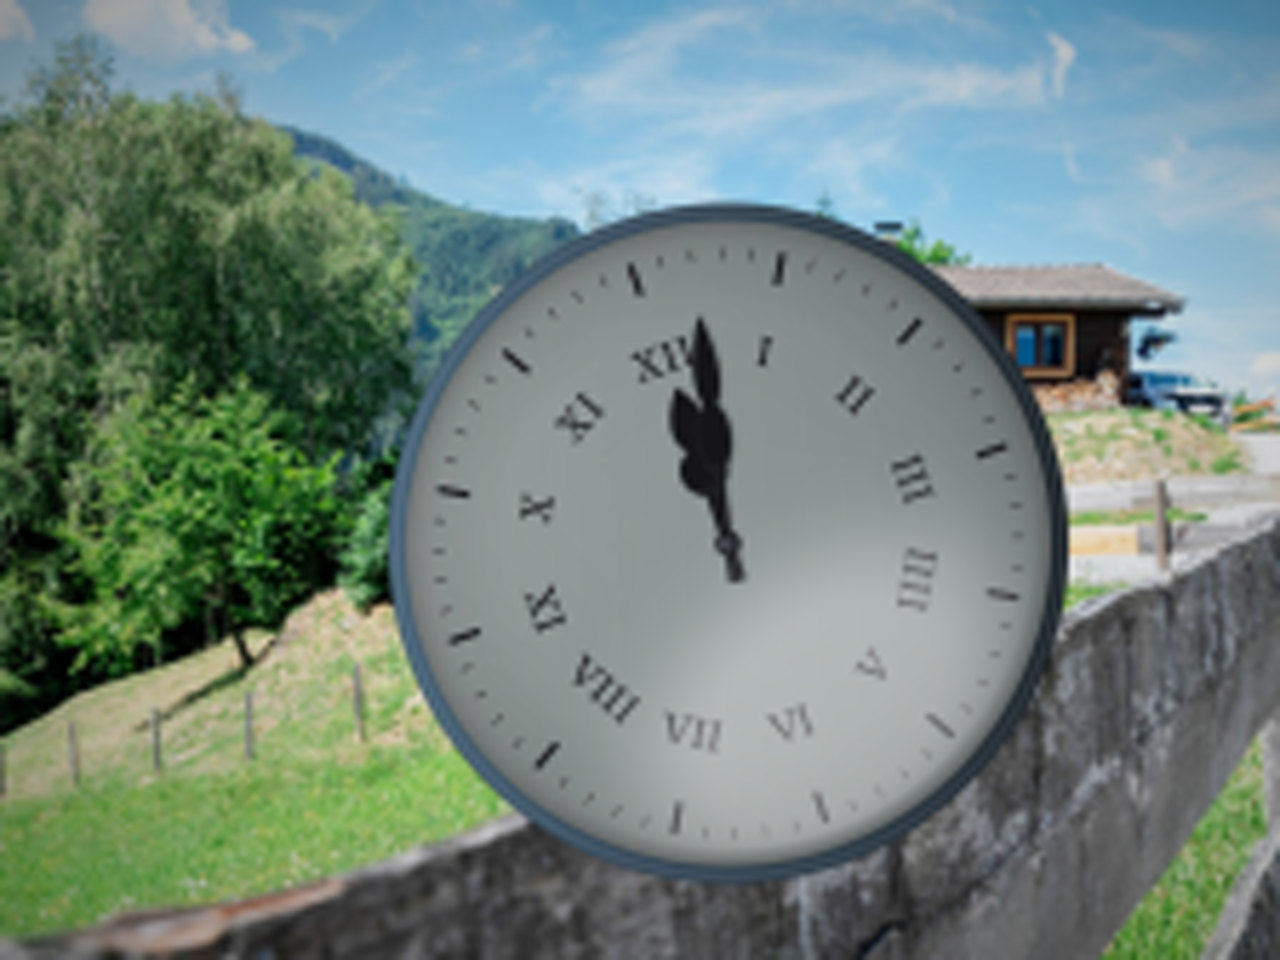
12,02
